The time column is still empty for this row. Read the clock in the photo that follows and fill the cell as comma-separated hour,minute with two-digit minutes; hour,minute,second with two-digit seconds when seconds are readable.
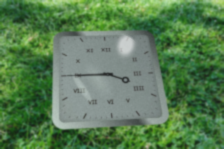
3,45
